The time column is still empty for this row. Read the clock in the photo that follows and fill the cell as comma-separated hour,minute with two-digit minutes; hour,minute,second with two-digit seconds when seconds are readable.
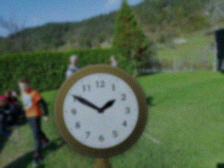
1,50
